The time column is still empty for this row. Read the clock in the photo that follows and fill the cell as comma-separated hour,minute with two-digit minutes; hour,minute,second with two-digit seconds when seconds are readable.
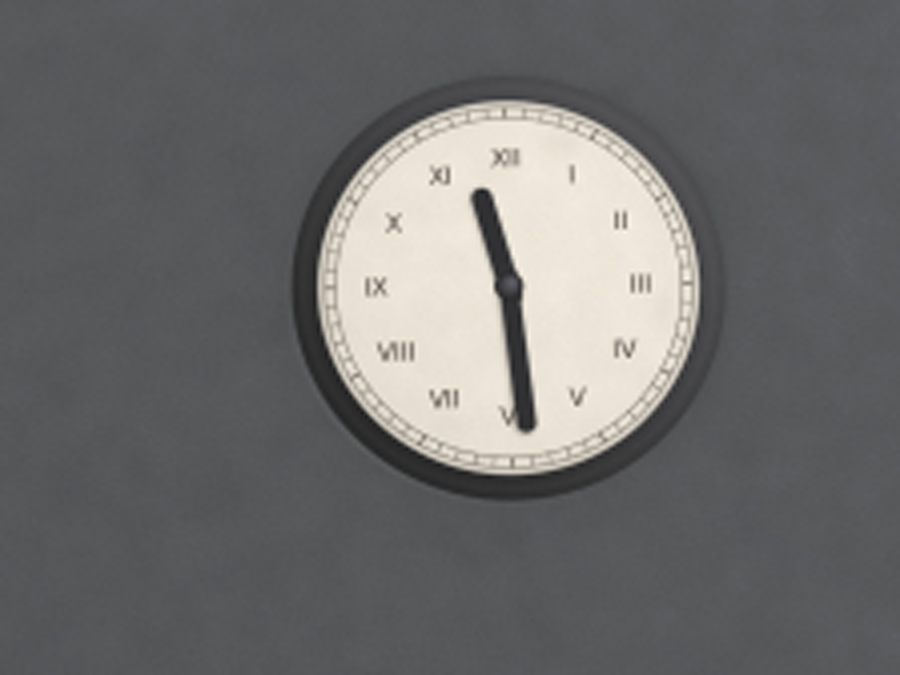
11,29
